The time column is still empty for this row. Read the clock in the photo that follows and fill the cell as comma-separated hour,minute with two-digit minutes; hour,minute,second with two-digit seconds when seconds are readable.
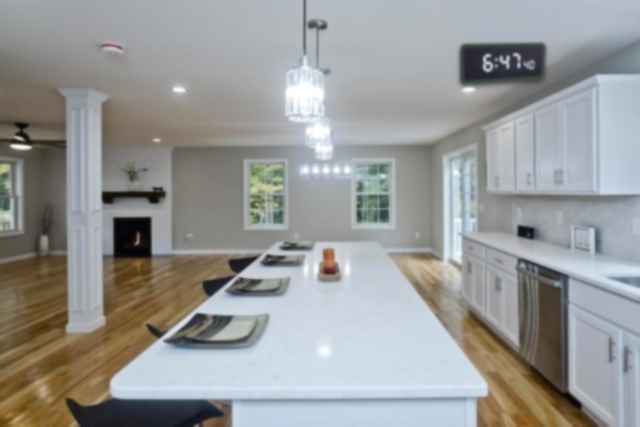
6,47
